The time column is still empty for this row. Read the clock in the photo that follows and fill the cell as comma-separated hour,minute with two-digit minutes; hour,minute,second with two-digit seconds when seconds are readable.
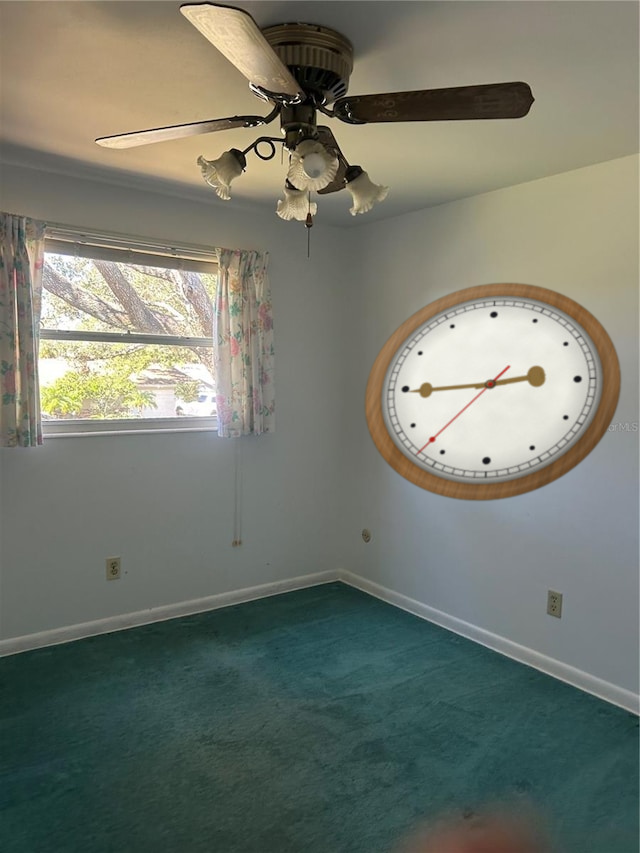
2,44,37
